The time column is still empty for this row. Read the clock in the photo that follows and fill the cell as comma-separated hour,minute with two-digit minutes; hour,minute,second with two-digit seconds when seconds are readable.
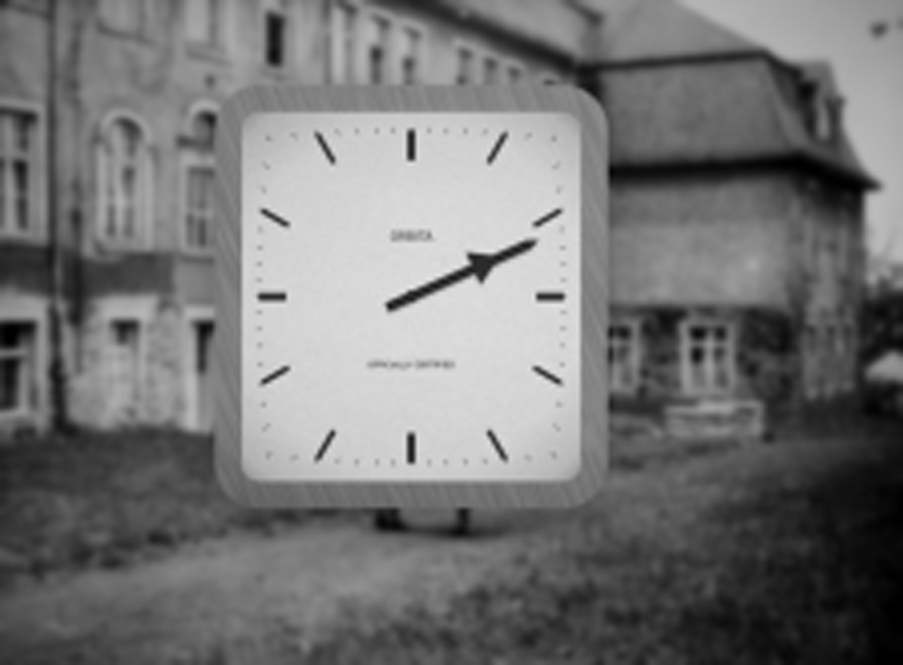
2,11
